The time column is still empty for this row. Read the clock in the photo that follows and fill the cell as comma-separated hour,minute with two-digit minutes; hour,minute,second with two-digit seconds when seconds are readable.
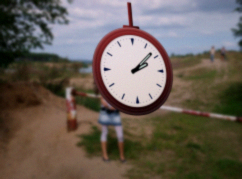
2,08
